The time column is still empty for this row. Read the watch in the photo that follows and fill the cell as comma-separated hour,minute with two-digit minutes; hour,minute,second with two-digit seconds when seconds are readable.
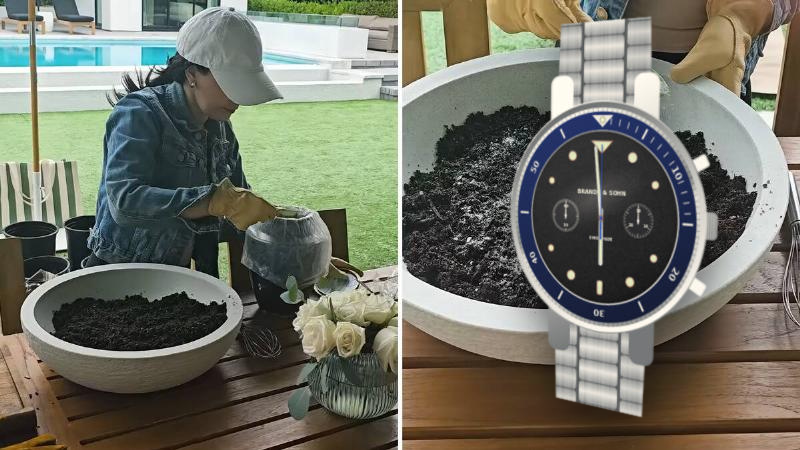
5,59
